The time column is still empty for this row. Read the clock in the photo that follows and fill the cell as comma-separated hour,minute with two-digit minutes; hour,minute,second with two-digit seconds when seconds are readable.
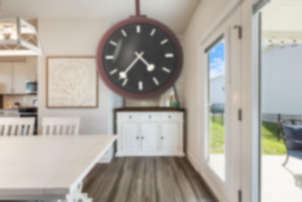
4,37
